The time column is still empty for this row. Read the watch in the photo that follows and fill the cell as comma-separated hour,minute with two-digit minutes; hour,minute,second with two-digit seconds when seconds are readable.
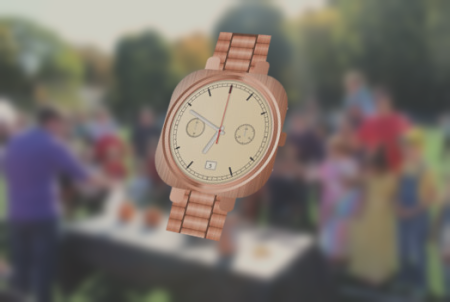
6,49
